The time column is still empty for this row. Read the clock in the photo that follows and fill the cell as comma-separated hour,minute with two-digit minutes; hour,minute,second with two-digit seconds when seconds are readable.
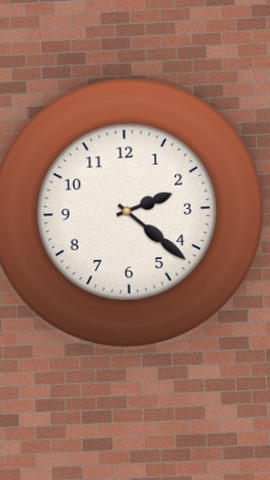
2,22
